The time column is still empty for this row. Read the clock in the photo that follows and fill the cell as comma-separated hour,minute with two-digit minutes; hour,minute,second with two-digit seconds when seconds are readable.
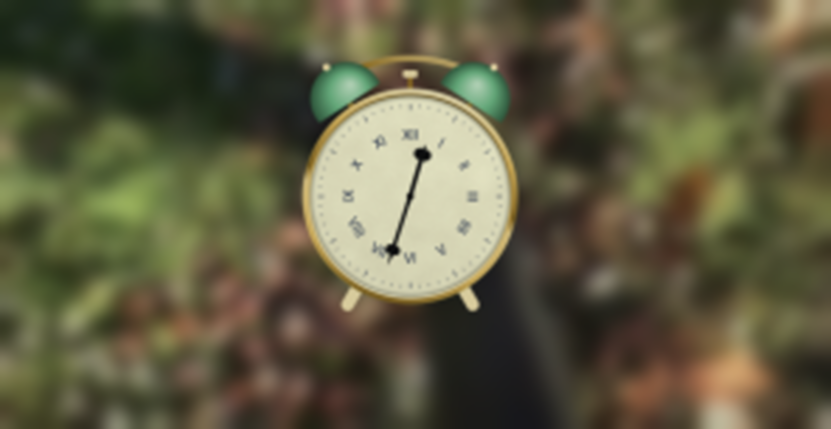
12,33
